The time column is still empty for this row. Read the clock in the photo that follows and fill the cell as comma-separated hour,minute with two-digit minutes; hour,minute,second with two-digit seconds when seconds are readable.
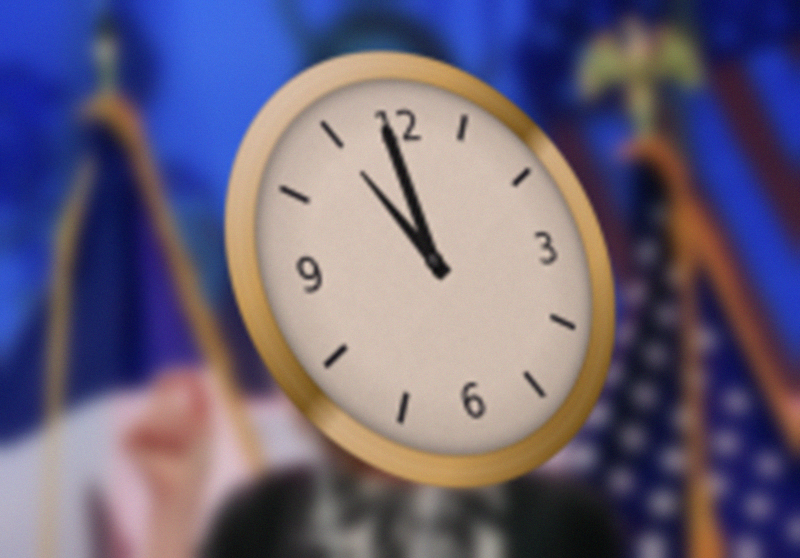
10,59
